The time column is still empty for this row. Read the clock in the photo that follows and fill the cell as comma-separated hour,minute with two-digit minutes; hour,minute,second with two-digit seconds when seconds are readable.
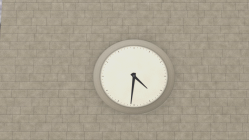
4,31
